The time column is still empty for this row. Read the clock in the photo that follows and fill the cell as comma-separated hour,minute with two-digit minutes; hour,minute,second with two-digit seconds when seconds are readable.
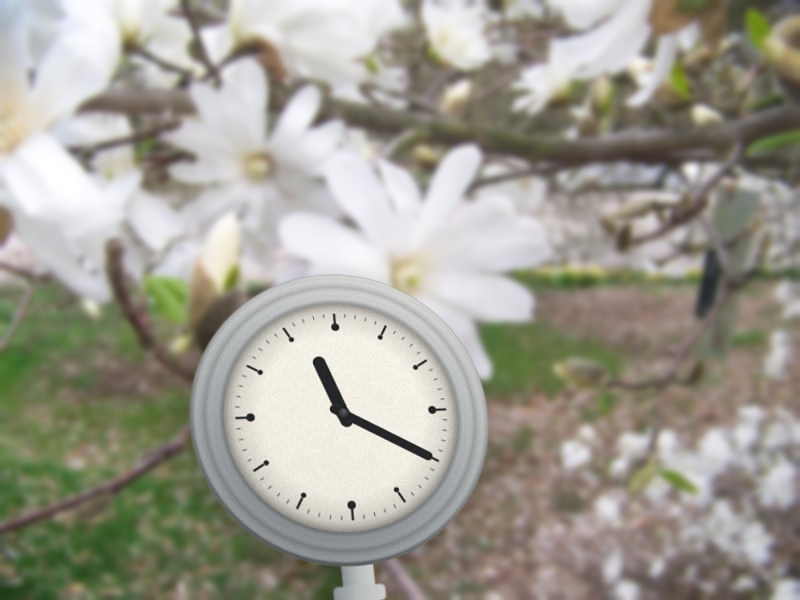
11,20
